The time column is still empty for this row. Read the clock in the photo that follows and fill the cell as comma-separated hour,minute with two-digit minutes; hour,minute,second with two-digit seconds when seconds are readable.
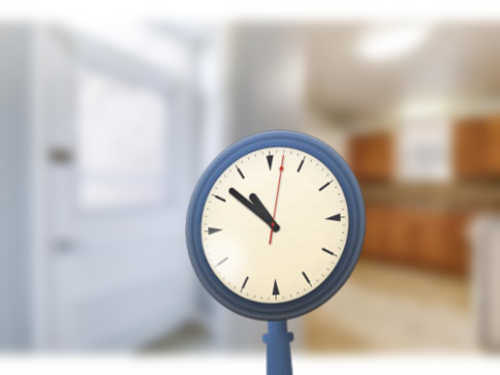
10,52,02
